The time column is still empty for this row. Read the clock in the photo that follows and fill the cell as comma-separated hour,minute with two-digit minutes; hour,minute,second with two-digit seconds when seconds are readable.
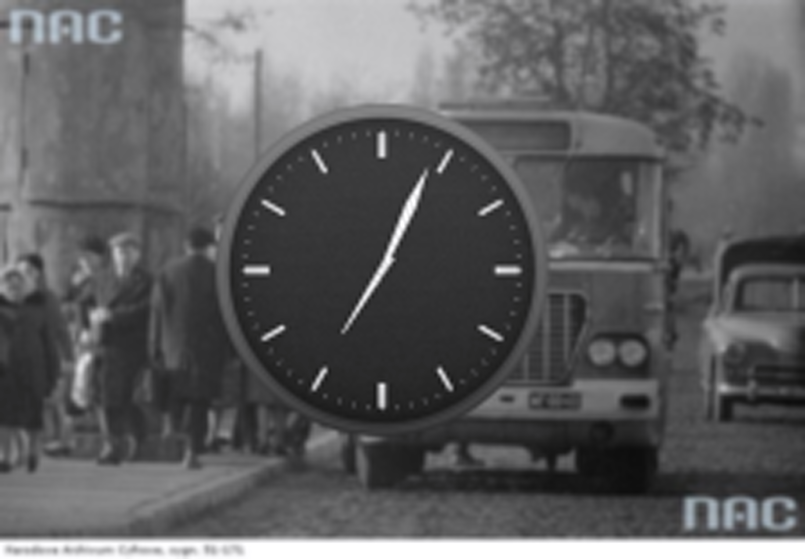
7,04
